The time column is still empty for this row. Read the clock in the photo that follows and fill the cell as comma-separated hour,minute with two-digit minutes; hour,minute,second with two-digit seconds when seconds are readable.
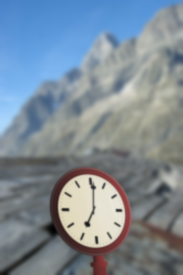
7,01
